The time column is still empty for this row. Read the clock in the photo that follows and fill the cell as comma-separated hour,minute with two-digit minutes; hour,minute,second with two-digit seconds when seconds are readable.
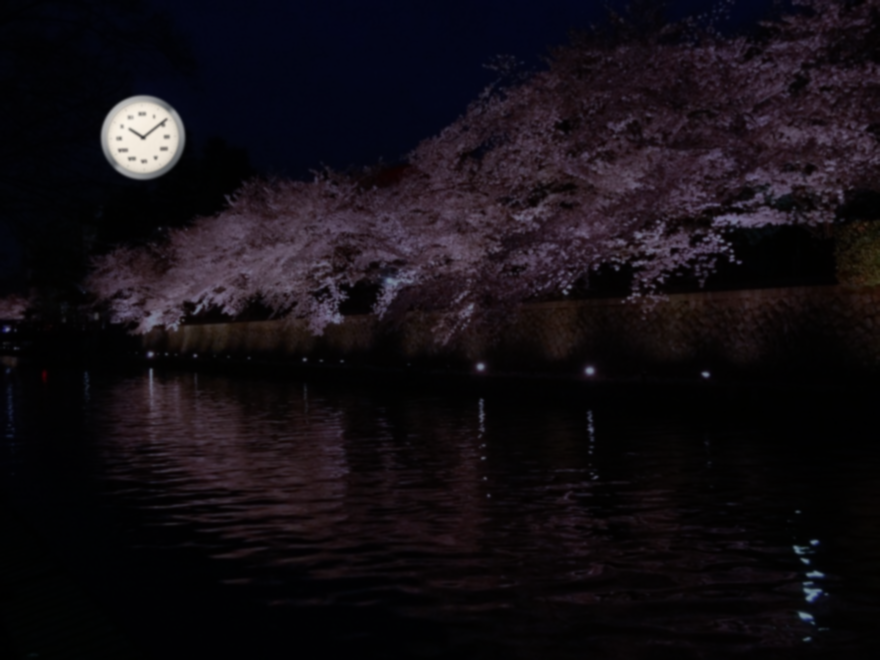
10,09
